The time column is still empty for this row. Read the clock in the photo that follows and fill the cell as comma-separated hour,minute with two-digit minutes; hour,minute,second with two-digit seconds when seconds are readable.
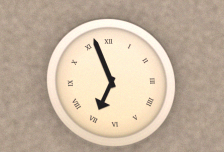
6,57
